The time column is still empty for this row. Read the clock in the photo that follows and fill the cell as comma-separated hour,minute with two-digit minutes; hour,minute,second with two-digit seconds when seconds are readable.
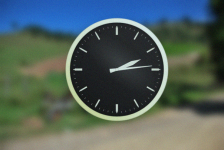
2,14
